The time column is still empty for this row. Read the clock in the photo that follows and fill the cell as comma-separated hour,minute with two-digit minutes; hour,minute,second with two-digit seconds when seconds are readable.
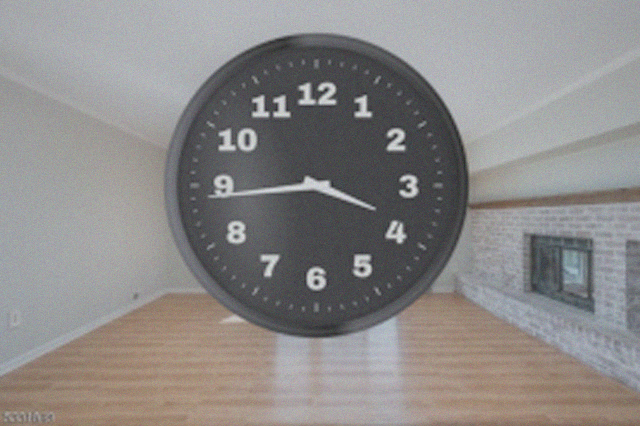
3,44
